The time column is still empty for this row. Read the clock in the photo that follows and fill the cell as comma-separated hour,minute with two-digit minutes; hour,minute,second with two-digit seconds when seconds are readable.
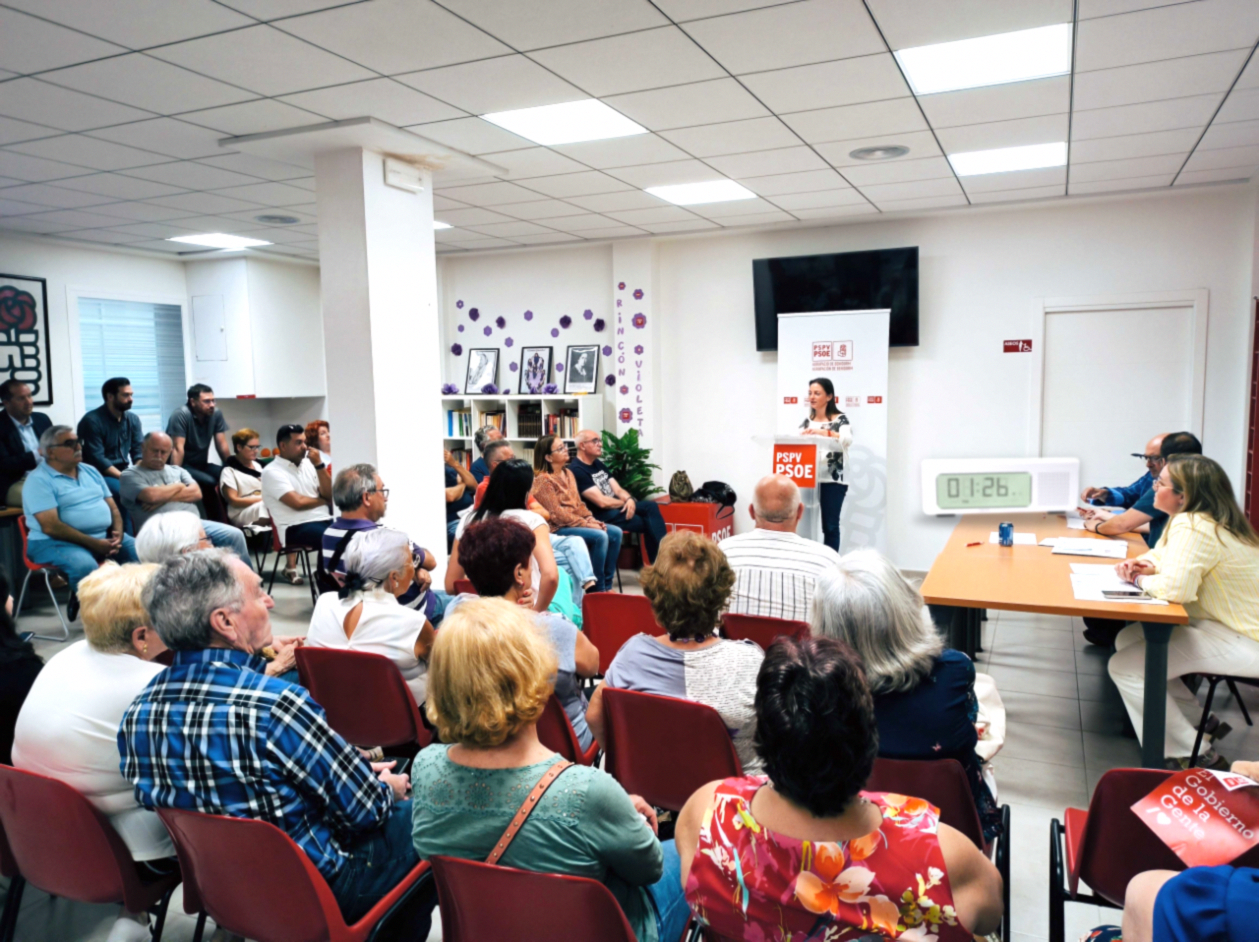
1,26
